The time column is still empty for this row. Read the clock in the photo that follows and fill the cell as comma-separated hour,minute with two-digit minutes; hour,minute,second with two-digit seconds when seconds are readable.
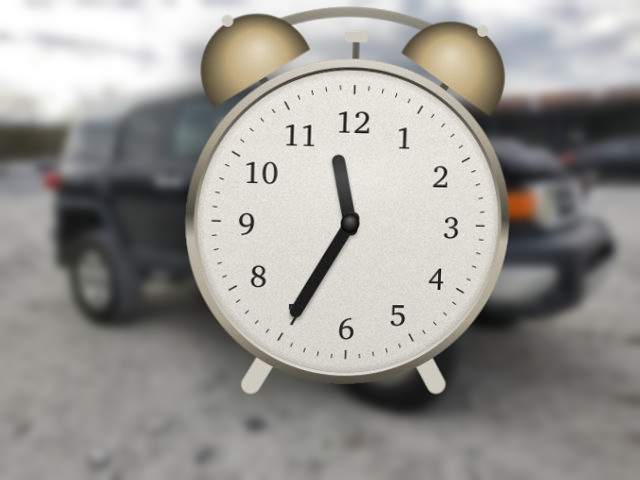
11,35
